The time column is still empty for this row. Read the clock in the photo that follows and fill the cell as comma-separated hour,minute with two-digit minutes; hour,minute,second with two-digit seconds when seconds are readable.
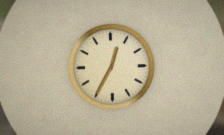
12,35
